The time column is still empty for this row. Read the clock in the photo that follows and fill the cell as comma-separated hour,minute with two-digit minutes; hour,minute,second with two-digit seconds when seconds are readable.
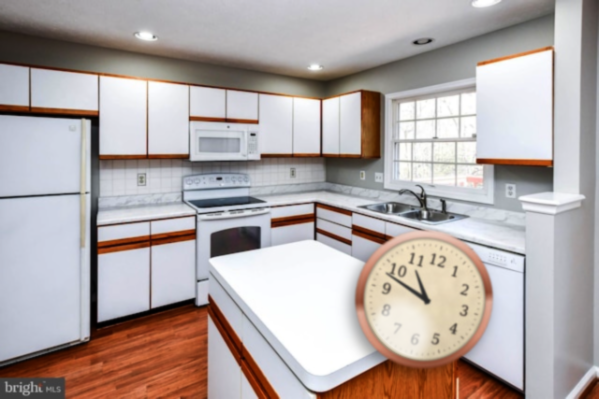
10,48
